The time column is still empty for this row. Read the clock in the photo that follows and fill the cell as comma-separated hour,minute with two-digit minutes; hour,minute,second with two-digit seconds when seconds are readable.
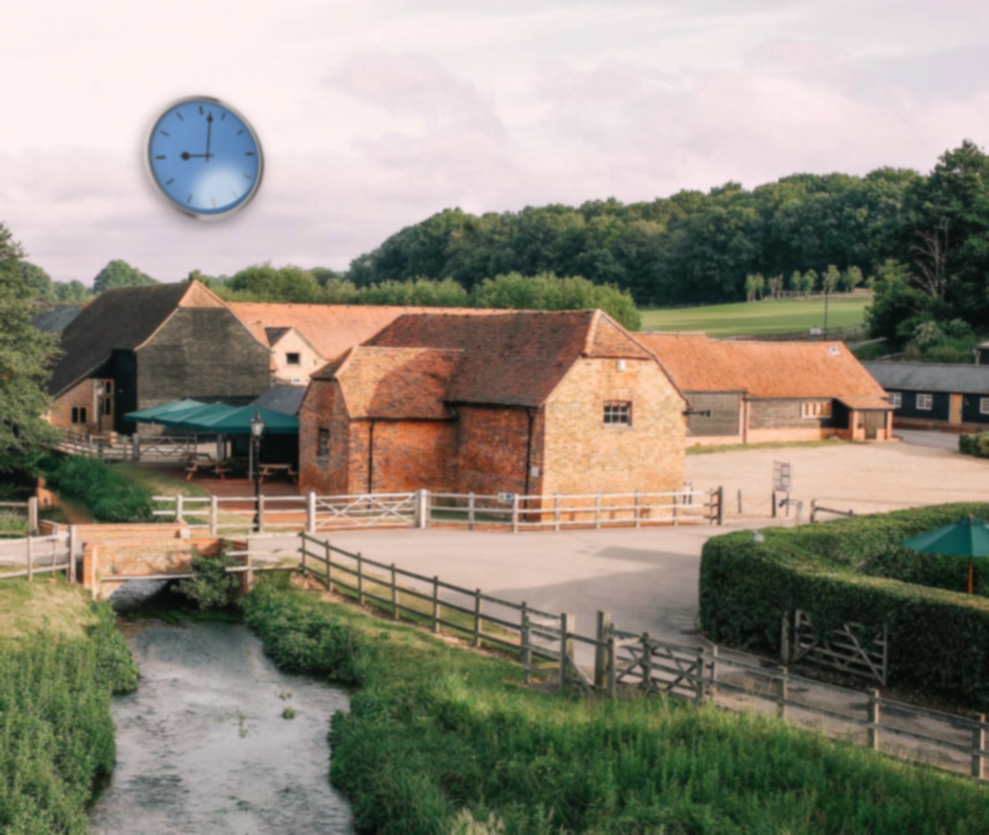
9,02
